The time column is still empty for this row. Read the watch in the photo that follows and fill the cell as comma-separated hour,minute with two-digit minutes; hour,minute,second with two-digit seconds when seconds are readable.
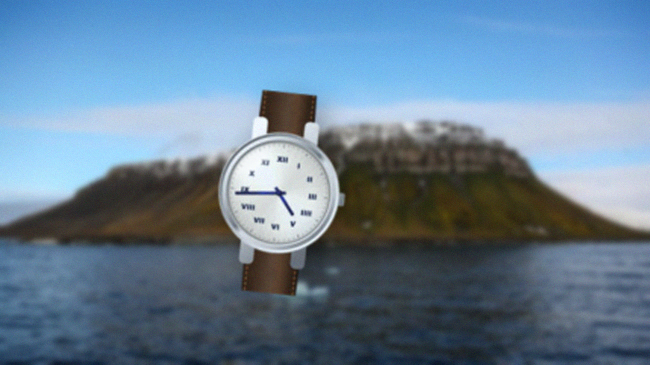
4,44
